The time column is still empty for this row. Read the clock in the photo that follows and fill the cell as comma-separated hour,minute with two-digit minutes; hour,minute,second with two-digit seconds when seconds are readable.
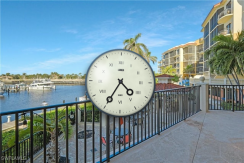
4,35
